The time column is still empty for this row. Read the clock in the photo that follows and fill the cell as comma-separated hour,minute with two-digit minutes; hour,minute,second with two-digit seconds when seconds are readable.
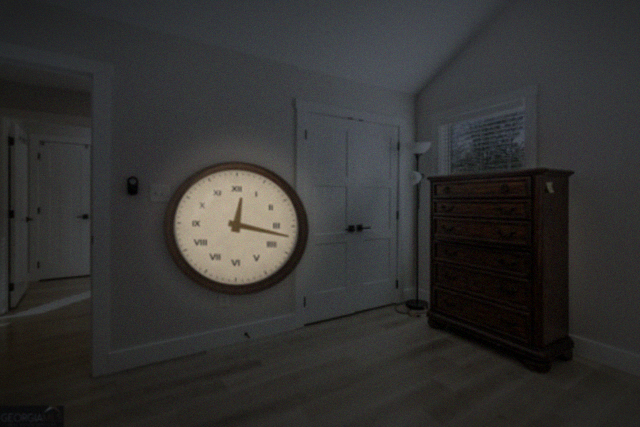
12,17
